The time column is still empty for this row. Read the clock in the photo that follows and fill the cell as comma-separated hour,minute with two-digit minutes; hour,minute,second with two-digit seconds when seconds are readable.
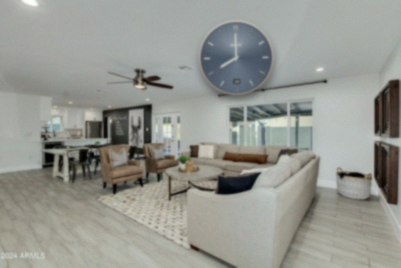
8,00
